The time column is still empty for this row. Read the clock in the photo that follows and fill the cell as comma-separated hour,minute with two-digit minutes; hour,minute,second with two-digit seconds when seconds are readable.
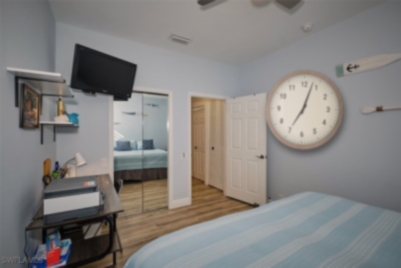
7,03
